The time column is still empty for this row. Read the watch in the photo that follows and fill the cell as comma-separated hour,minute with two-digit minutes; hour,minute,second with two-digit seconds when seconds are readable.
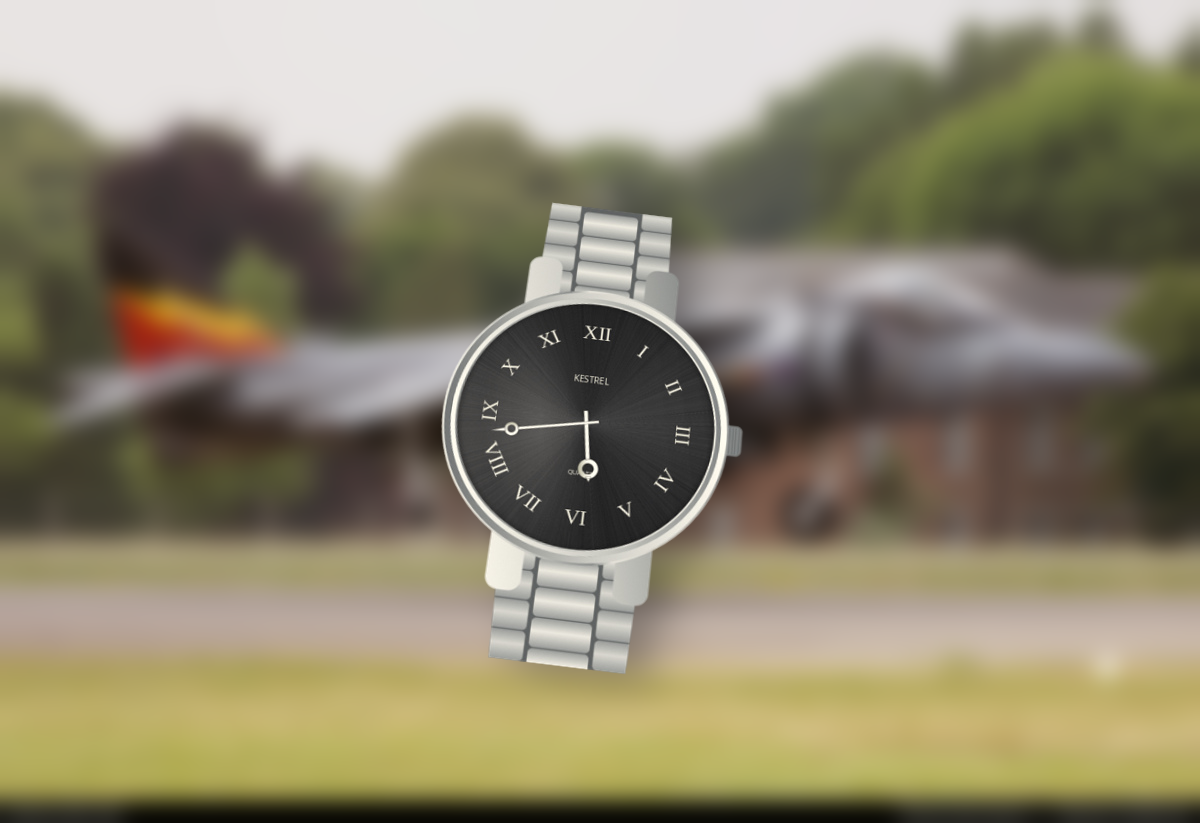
5,43
